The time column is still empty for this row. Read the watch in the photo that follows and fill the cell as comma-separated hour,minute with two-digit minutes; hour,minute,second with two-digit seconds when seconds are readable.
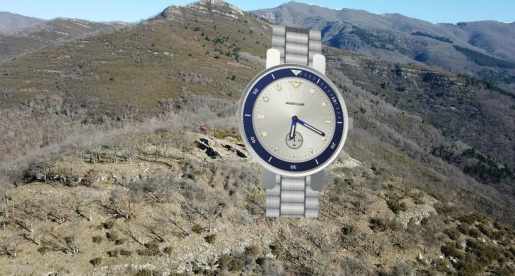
6,19
